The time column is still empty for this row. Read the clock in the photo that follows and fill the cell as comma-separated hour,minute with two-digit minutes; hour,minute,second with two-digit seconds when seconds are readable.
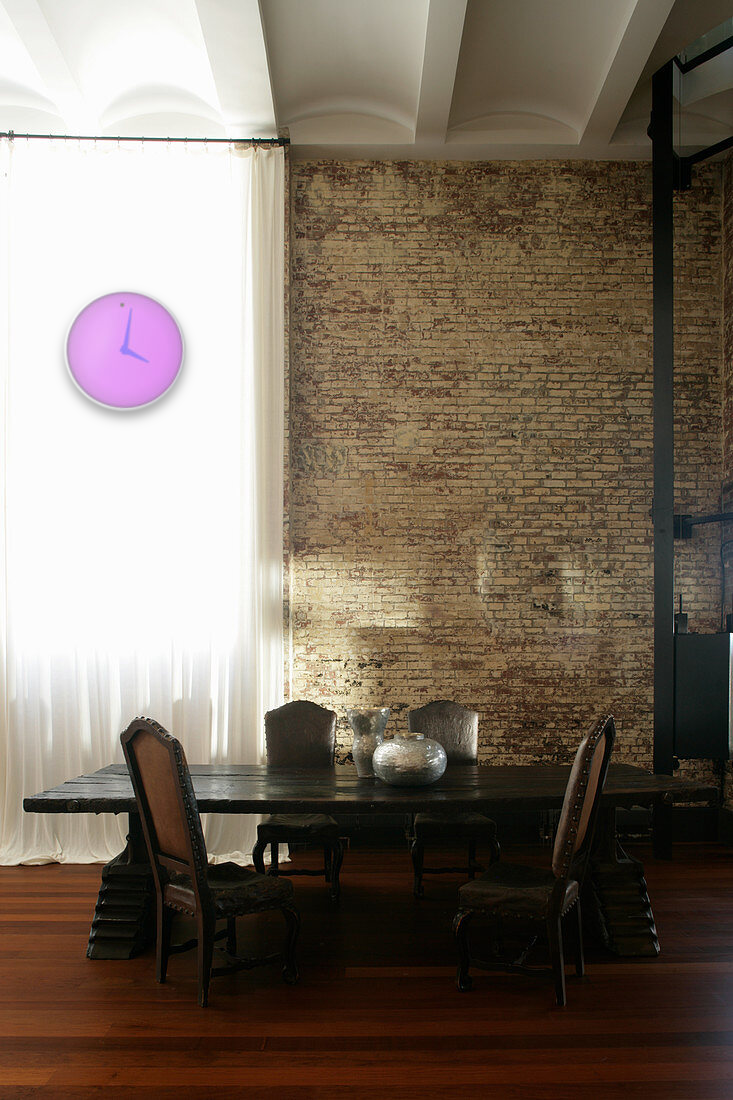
4,02
